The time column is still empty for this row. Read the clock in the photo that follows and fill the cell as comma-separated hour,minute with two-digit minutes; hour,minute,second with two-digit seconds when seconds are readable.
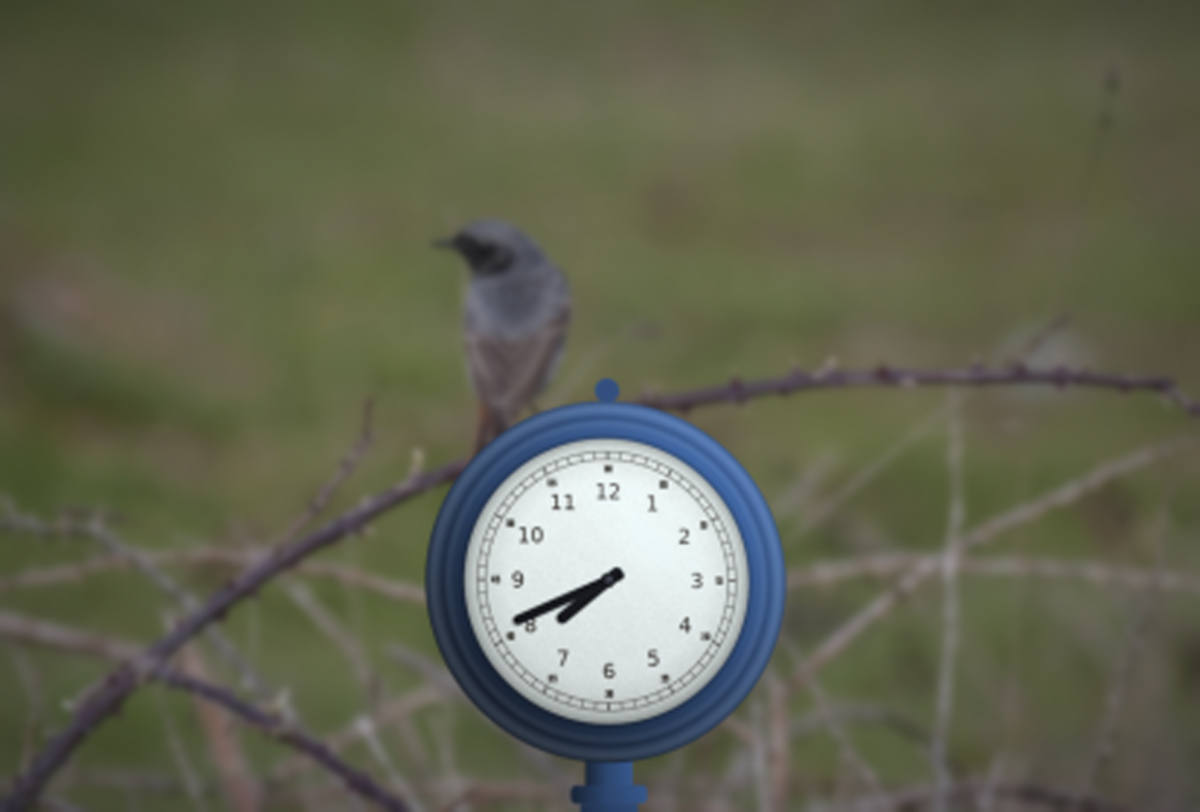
7,41
